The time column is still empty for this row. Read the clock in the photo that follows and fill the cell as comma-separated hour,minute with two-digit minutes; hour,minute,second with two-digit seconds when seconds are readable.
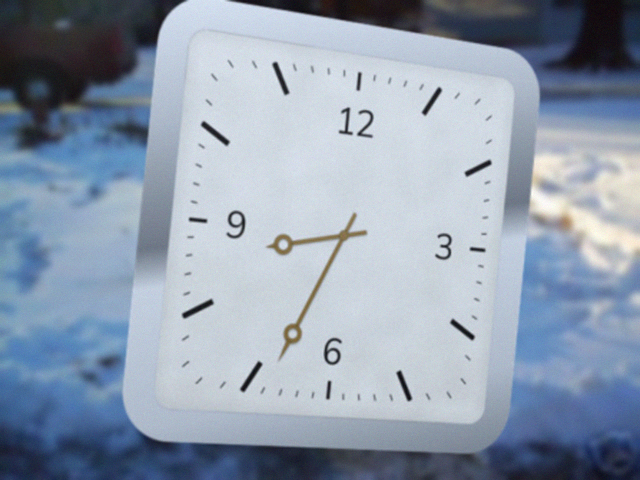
8,34
